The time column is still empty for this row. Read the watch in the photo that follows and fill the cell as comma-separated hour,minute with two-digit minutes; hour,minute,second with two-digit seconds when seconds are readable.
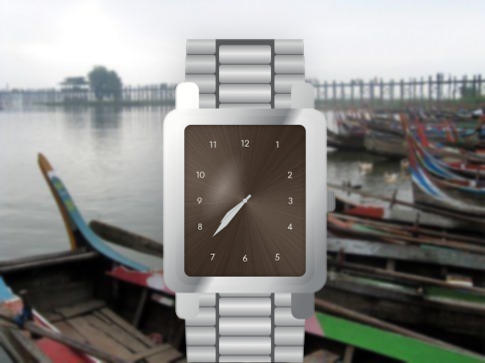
7,37
